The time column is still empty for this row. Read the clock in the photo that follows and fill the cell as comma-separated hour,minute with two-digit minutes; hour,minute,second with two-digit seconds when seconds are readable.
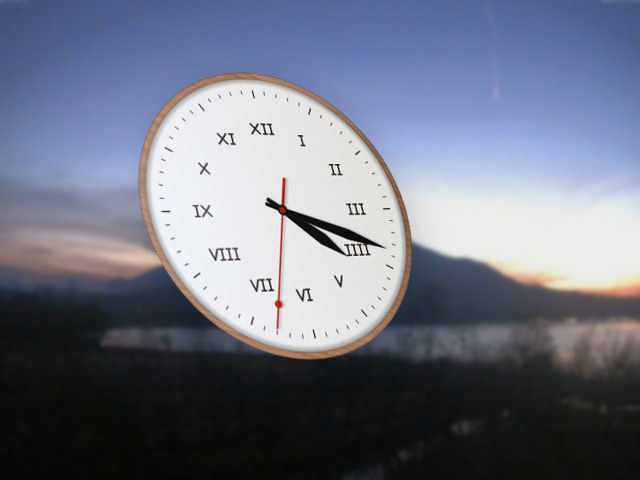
4,18,33
